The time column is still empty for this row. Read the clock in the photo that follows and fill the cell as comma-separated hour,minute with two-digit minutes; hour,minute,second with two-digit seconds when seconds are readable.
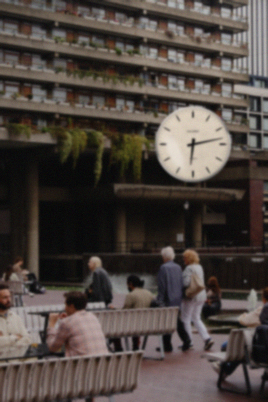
6,13
